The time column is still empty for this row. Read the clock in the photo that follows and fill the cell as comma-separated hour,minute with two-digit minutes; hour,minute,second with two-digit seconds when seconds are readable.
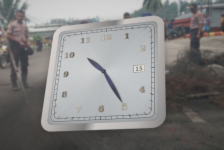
10,25
